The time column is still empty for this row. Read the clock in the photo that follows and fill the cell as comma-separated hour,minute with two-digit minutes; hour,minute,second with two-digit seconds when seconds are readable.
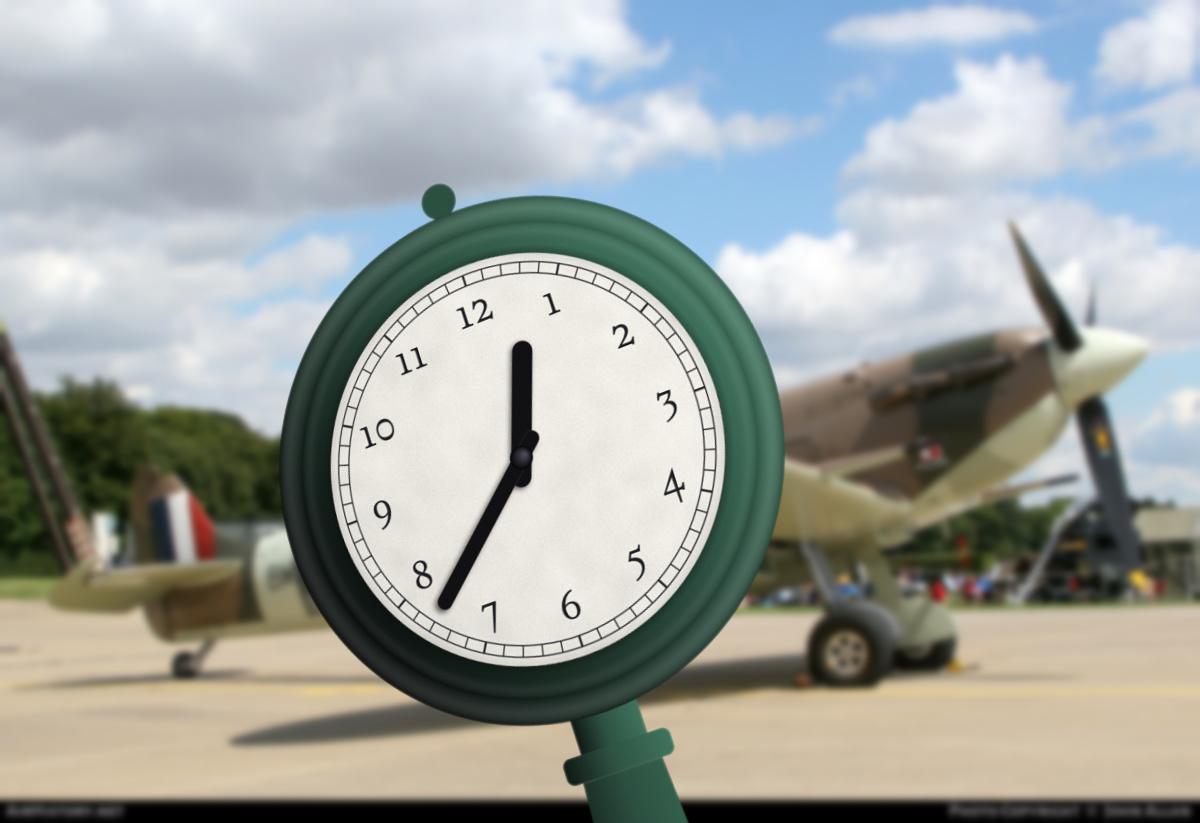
12,38
